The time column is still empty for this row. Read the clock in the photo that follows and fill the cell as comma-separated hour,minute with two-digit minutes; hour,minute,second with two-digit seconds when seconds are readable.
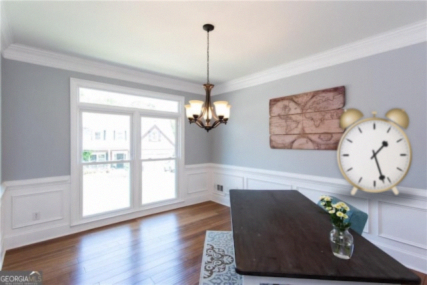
1,27
